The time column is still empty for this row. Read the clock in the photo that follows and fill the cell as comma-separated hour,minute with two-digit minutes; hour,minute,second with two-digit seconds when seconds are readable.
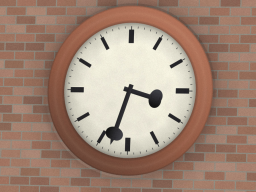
3,33
